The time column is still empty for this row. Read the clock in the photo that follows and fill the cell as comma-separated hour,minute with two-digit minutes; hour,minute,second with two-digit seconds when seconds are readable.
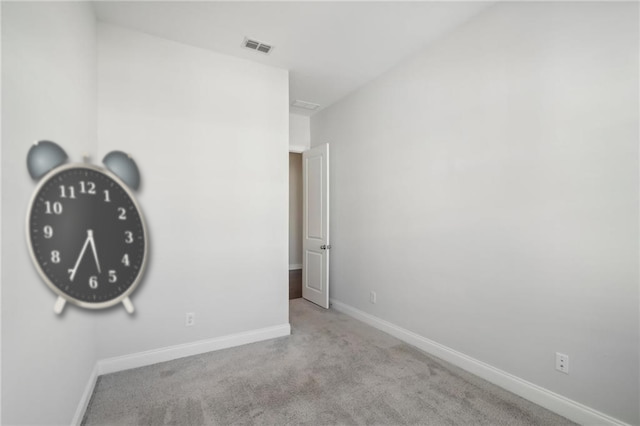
5,35
